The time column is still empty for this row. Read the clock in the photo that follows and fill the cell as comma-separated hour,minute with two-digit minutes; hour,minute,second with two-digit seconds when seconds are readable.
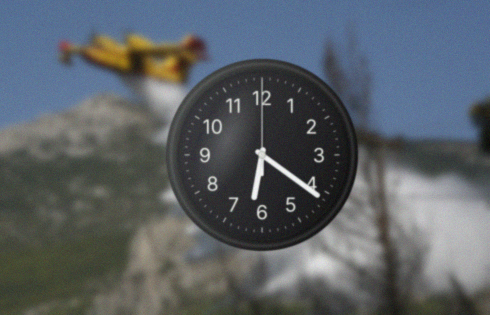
6,21,00
